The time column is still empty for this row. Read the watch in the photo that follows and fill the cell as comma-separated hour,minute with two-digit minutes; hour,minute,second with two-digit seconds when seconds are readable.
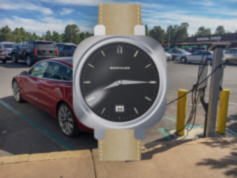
8,15
